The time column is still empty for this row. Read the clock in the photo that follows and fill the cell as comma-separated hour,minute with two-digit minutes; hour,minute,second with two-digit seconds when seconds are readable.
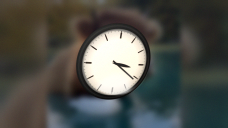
3,21
